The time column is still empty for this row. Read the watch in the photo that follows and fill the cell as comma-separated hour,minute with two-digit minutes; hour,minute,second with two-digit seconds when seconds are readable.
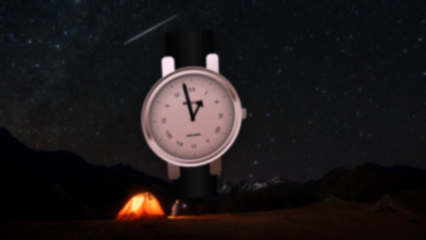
12,58
